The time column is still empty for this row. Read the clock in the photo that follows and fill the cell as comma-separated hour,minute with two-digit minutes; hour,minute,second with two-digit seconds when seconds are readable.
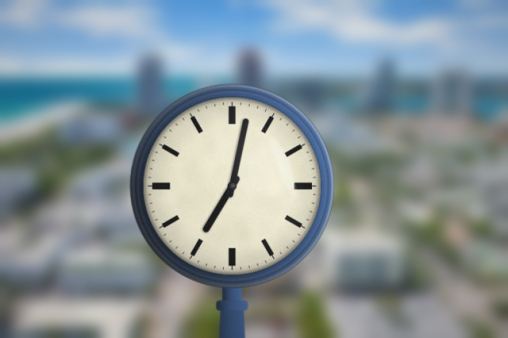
7,02
